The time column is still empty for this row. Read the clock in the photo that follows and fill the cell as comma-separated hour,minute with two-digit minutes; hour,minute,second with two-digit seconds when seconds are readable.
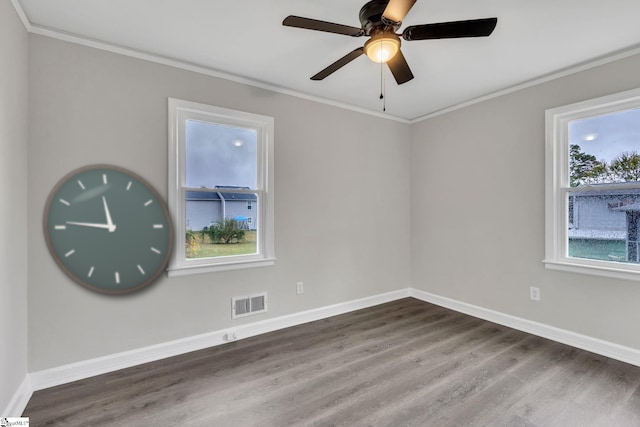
11,46
